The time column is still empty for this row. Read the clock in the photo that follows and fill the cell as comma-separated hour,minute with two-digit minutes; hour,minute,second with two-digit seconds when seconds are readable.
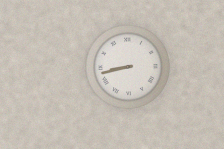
8,43
